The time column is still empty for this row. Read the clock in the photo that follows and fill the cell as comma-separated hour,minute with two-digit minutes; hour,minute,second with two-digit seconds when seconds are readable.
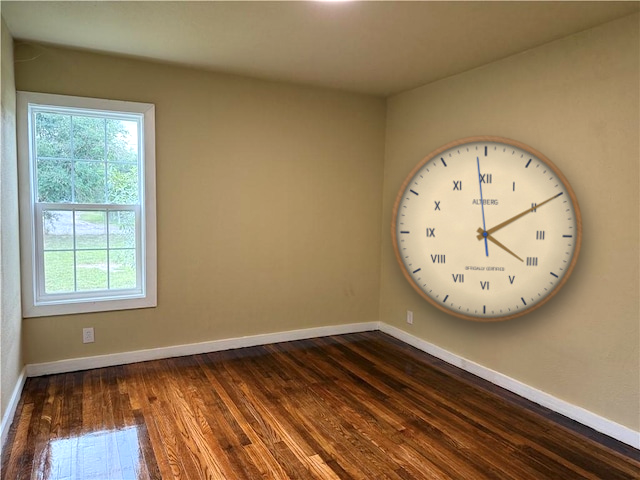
4,09,59
